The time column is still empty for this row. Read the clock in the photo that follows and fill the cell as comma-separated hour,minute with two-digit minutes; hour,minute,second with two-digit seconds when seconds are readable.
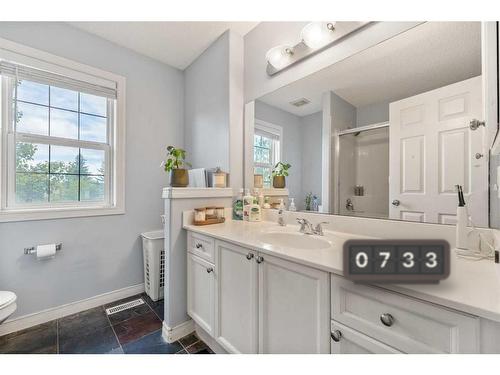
7,33
